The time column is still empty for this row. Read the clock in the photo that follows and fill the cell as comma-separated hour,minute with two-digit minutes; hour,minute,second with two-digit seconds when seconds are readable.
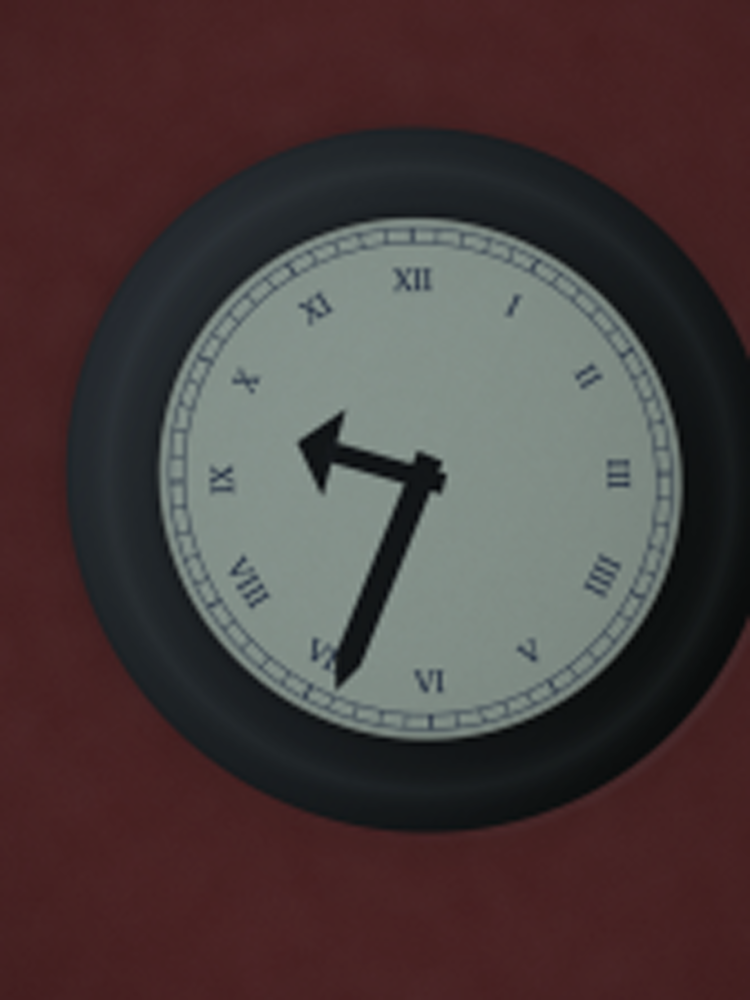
9,34
